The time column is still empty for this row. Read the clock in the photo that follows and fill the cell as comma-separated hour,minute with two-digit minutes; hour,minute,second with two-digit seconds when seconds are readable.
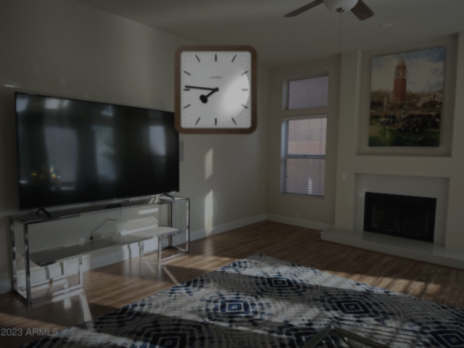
7,46
